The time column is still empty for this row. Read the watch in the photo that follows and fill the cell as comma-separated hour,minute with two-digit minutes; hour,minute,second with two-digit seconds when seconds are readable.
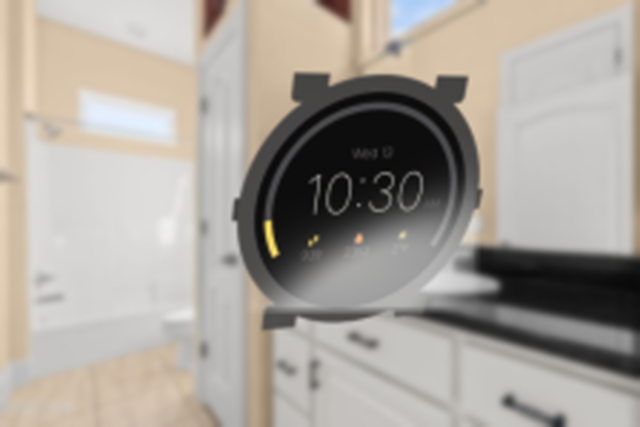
10,30
